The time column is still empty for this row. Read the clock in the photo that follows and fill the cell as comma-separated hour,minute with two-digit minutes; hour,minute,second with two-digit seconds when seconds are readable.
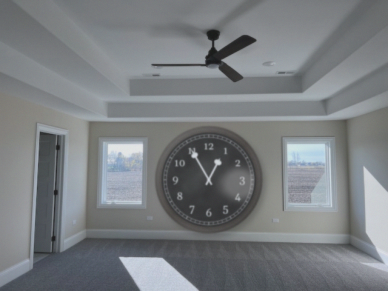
12,55
